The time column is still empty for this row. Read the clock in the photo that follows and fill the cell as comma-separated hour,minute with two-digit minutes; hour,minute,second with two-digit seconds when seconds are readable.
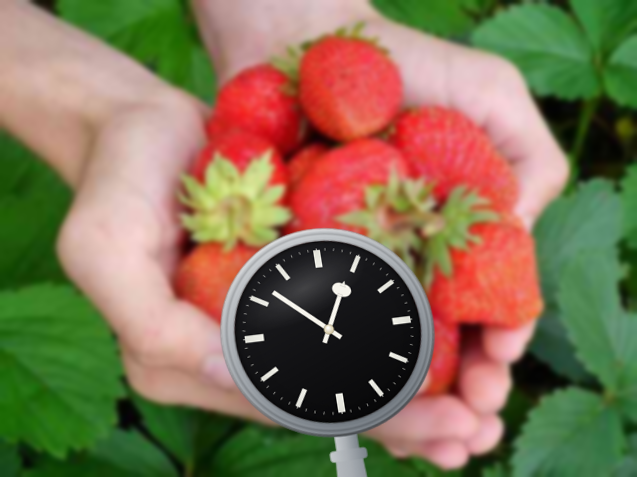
12,52
